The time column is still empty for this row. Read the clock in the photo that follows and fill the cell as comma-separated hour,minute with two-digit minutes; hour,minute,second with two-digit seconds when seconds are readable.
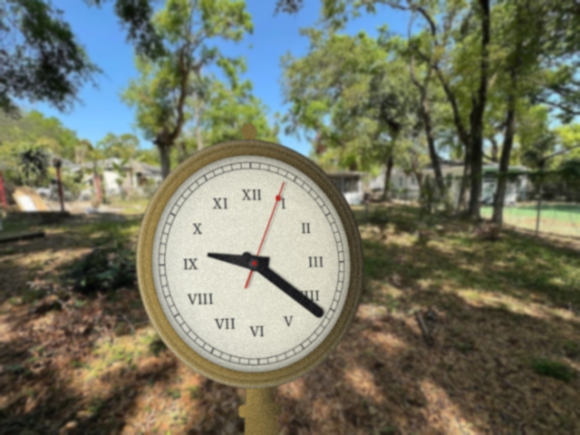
9,21,04
